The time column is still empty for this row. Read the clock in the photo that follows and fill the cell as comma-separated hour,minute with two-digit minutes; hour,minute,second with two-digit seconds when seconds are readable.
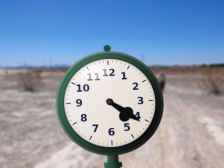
4,21
